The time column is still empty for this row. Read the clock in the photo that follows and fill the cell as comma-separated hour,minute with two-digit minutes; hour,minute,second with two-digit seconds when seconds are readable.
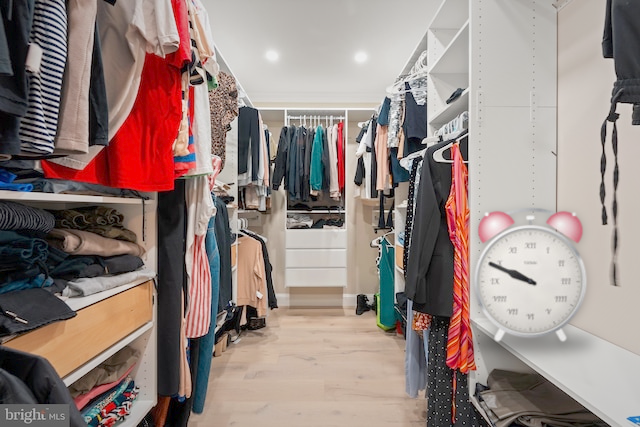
9,49
